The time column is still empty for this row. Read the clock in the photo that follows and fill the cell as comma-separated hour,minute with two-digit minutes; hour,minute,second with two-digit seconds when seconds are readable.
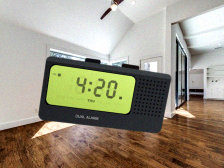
4,20
